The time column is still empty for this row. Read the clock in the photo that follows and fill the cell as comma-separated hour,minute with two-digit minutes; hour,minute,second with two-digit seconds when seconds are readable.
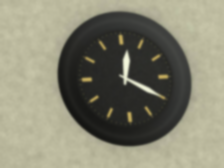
12,20
